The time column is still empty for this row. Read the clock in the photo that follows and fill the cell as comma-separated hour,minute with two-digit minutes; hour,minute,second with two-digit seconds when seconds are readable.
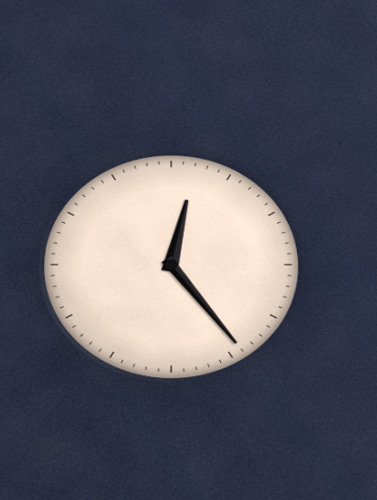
12,24
